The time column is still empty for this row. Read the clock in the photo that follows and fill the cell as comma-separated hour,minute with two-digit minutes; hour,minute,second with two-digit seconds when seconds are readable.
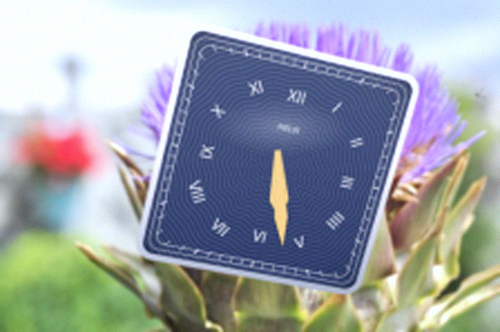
5,27
